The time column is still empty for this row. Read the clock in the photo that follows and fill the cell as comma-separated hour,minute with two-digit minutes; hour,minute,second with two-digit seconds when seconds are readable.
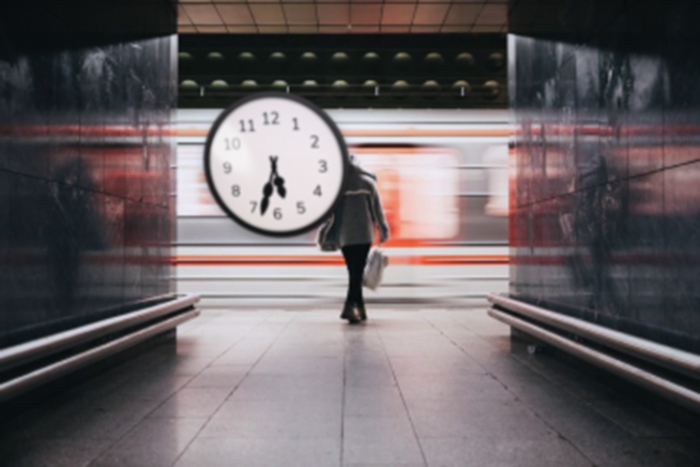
5,33
